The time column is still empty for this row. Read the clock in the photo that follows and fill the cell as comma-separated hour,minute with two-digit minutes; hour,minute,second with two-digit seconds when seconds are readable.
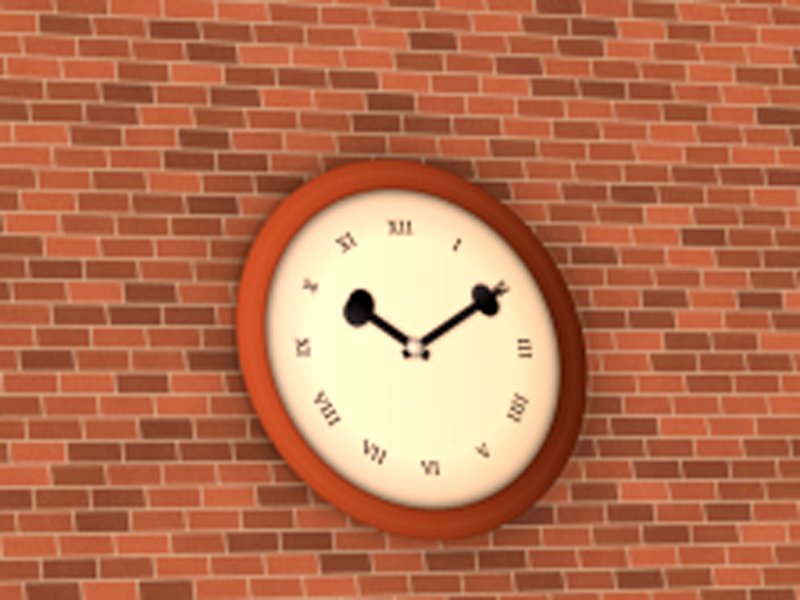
10,10
